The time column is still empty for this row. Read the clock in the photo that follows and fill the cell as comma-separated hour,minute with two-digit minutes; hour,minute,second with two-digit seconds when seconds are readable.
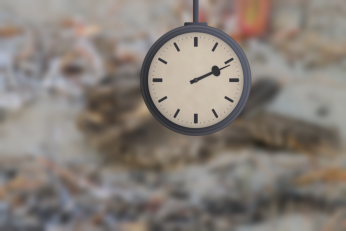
2,11
